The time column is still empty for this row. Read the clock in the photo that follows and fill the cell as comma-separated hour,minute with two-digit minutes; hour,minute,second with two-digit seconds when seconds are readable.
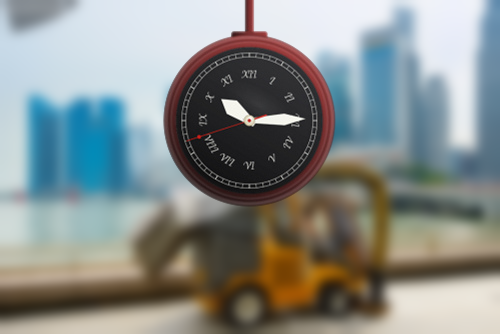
10,14,42
